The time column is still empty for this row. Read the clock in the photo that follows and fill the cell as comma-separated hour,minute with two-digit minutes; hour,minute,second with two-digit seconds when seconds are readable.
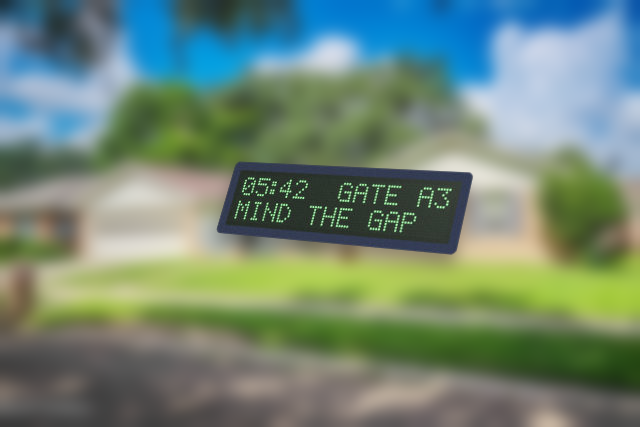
5,42
